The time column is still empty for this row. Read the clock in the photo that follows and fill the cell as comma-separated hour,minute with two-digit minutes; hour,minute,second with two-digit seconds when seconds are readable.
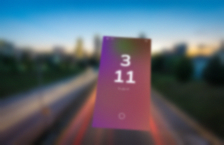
3,11
